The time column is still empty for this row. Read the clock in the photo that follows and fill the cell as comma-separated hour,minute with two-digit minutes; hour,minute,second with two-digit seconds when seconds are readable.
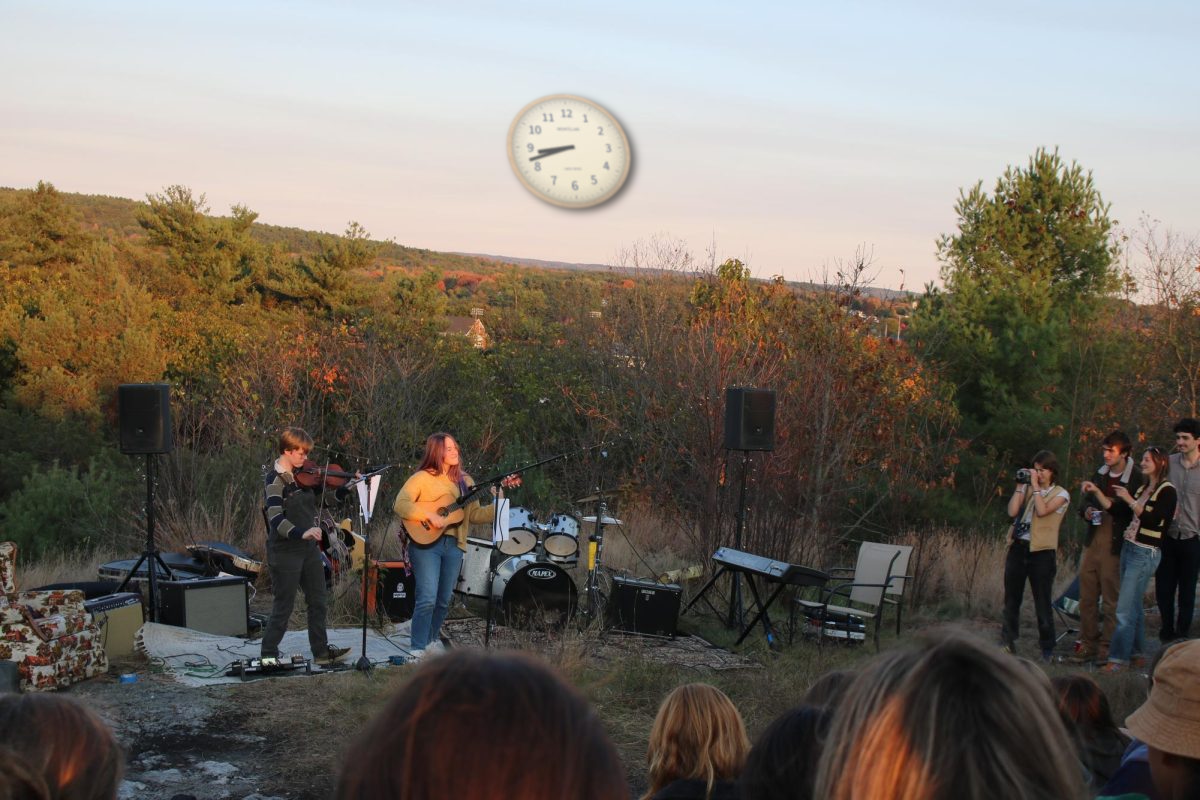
8,42
